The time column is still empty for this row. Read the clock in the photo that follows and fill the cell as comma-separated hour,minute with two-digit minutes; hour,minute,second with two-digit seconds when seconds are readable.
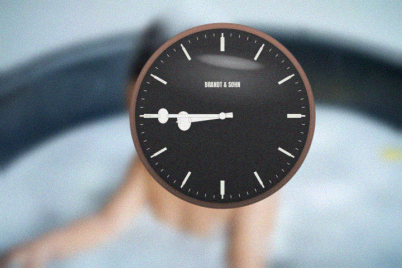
8,45
